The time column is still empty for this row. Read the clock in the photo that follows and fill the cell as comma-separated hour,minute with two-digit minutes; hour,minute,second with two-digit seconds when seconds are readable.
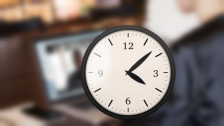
4,08
